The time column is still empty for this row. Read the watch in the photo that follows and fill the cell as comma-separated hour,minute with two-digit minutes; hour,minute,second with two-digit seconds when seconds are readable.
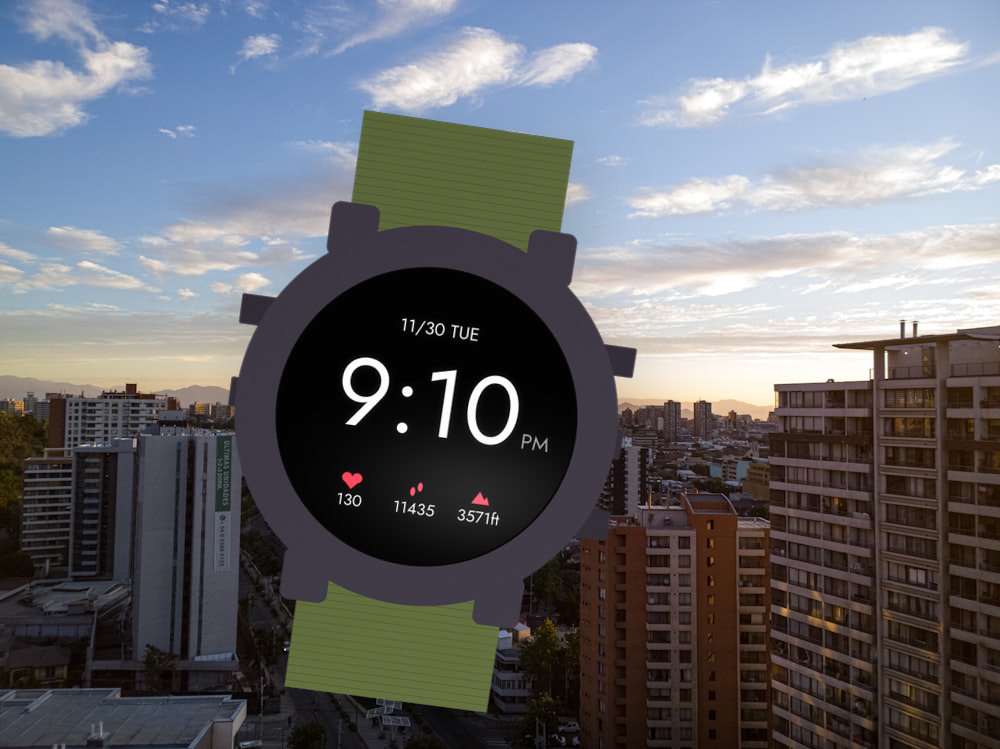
9,10
